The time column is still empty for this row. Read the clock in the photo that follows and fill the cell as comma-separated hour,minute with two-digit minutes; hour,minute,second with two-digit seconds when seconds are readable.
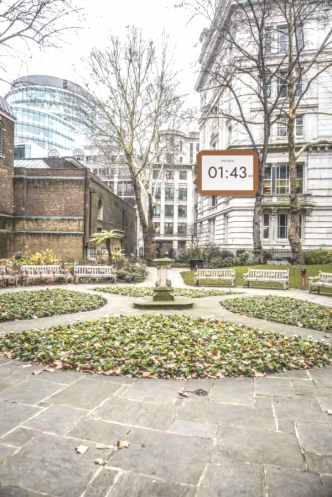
1,43
